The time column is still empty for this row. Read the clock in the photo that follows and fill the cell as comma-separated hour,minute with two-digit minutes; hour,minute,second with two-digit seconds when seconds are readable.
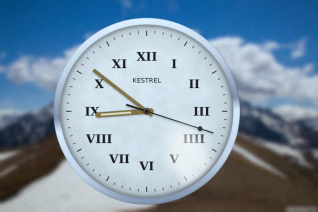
8,51,18
